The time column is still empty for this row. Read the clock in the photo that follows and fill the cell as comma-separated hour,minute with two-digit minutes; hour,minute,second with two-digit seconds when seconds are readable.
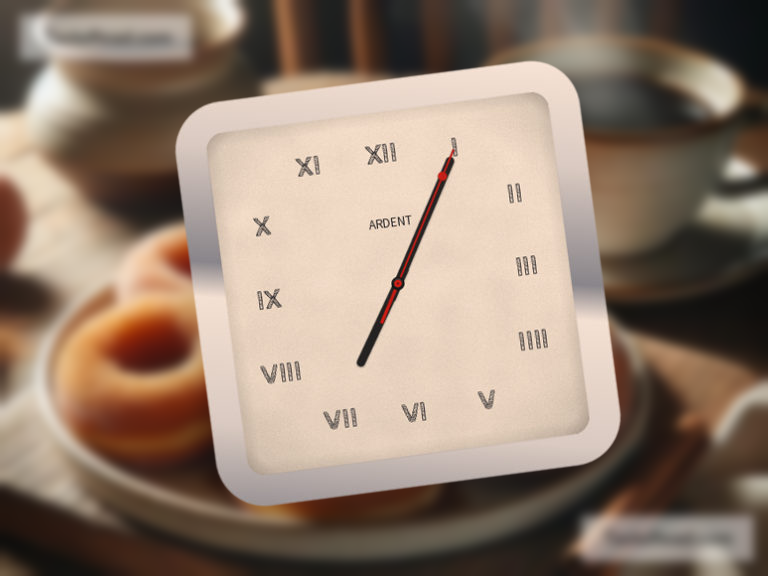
7,05,05
